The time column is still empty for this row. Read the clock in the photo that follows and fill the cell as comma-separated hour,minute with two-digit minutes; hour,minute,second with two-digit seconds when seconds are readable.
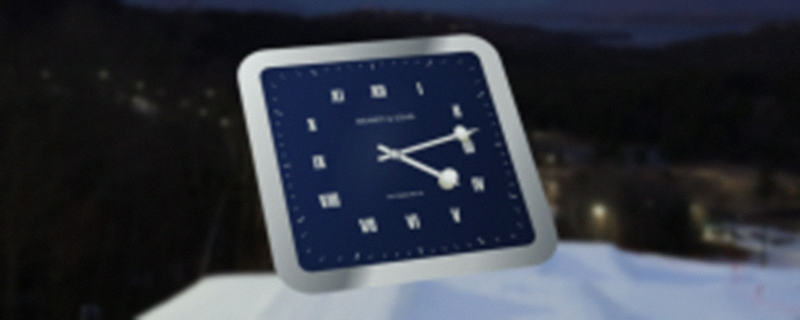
4,13
